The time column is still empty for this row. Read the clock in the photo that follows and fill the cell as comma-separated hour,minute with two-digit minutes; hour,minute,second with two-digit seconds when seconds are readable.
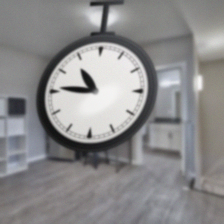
10,46
